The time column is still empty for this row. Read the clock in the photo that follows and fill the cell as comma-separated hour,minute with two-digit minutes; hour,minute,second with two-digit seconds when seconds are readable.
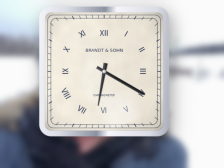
6,20
